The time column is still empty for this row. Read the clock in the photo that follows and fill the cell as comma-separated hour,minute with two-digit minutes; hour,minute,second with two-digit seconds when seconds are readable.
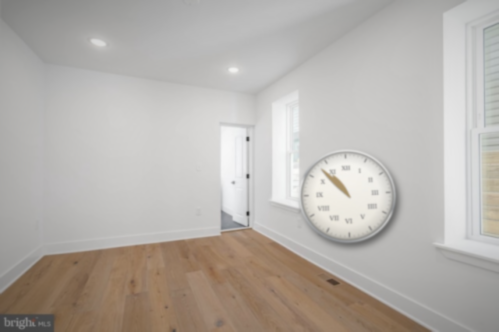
10,53
